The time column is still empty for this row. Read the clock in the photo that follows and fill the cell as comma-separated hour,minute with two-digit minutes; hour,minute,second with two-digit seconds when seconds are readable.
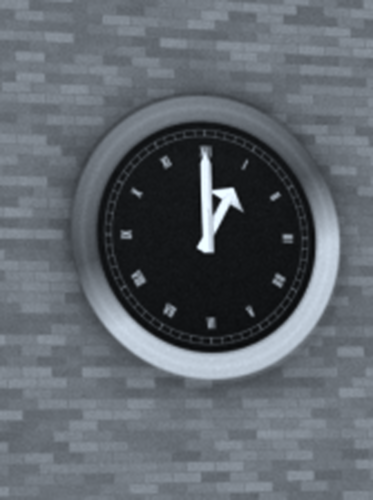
1,00
